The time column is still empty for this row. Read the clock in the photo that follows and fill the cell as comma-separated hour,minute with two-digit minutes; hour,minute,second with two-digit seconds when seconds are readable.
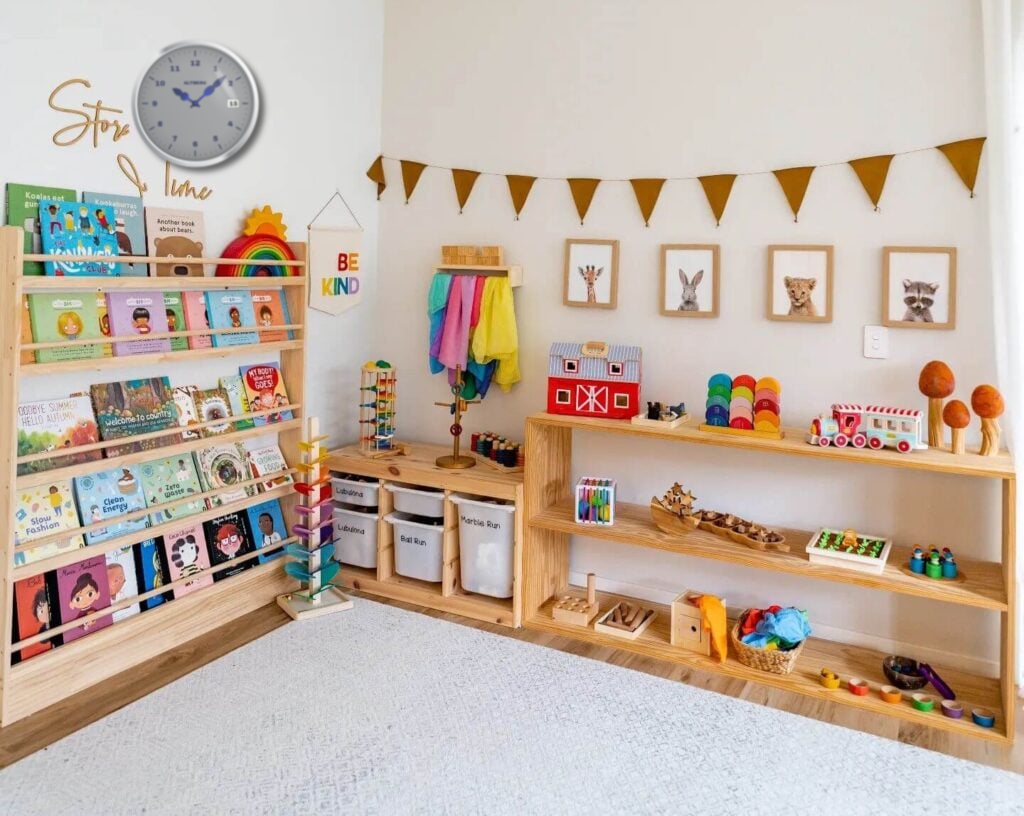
10,08
